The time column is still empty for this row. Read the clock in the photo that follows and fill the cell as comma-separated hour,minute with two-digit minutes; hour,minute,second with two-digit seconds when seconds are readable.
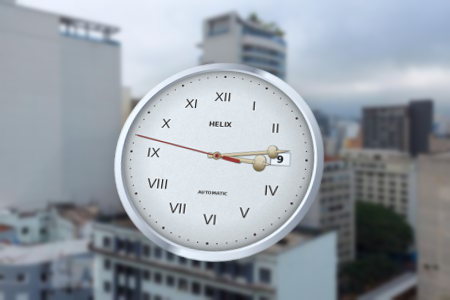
3,13,47
